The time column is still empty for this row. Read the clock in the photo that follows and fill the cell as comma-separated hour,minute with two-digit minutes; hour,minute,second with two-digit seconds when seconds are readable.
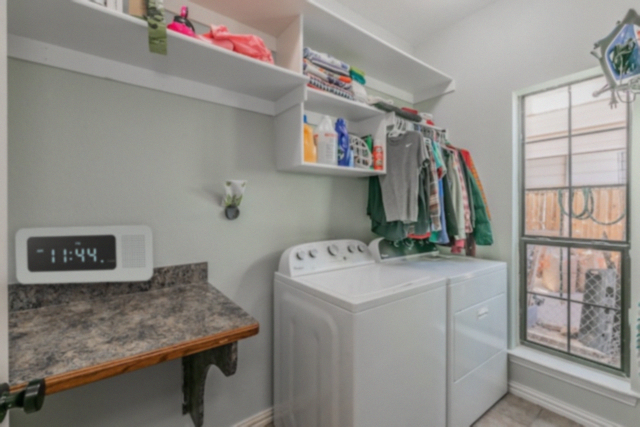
11,44
